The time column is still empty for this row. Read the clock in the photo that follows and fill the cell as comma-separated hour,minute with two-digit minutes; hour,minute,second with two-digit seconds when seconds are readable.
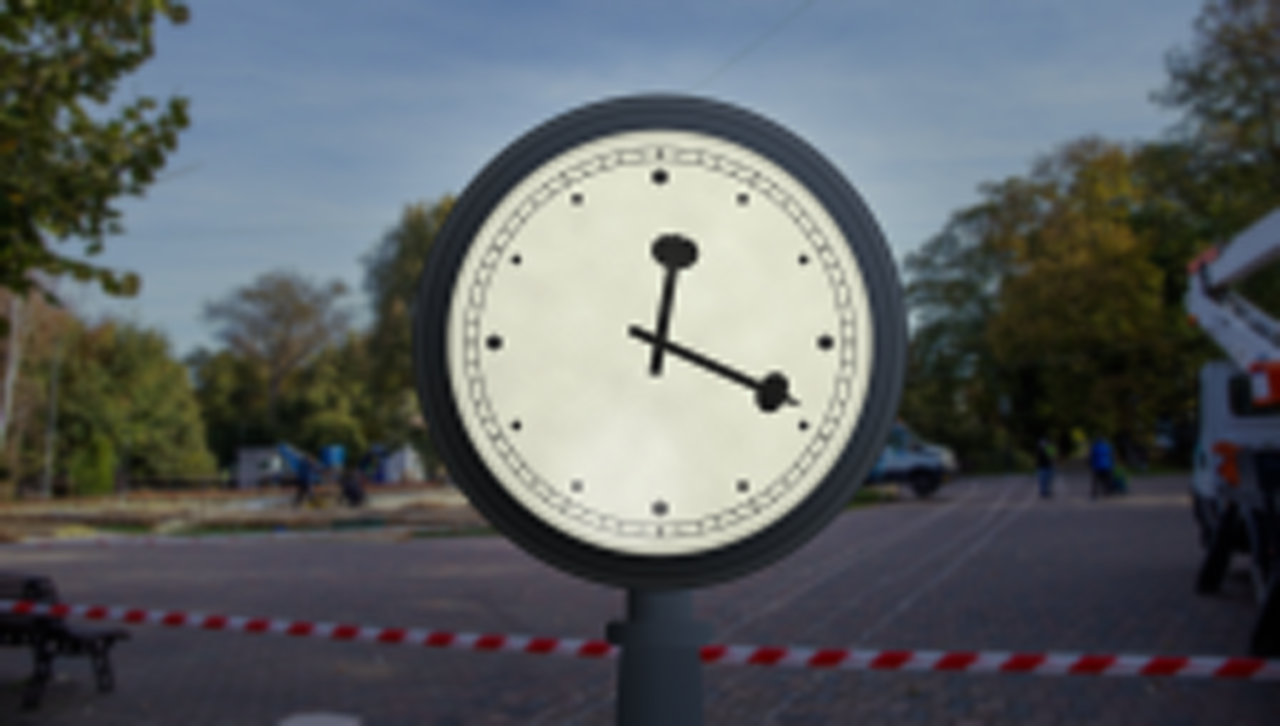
12,19
